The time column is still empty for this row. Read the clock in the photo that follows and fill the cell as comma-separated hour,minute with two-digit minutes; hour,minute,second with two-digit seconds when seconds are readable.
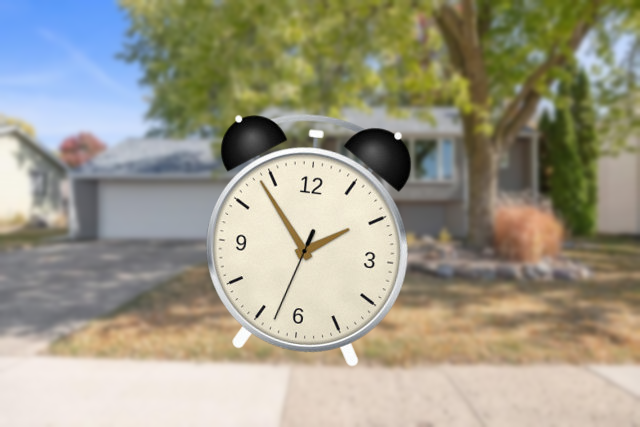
1,53,33
